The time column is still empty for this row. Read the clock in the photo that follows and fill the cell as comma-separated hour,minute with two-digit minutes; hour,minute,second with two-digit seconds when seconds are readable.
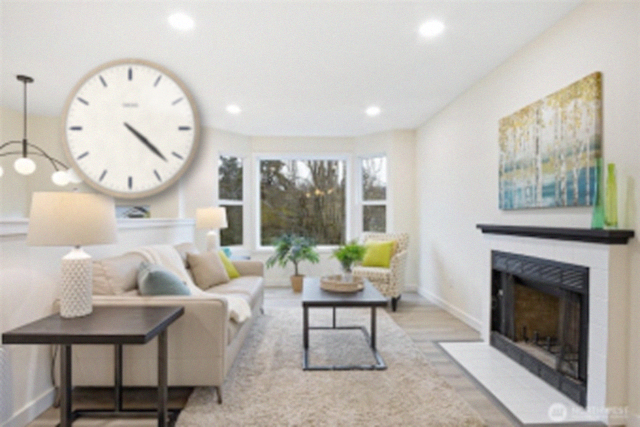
4,22
